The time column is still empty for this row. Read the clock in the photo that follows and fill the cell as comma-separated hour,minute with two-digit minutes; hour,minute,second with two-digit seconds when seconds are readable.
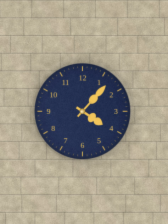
4,07
